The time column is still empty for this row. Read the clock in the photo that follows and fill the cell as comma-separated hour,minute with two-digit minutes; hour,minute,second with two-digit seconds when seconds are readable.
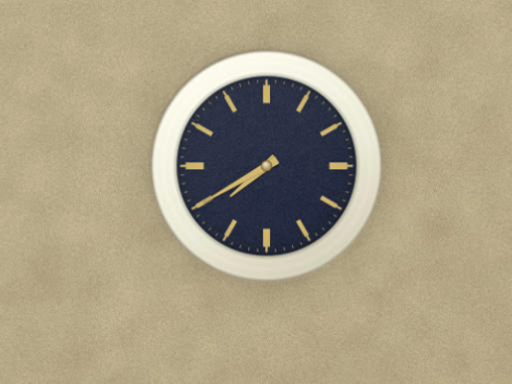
7,40
